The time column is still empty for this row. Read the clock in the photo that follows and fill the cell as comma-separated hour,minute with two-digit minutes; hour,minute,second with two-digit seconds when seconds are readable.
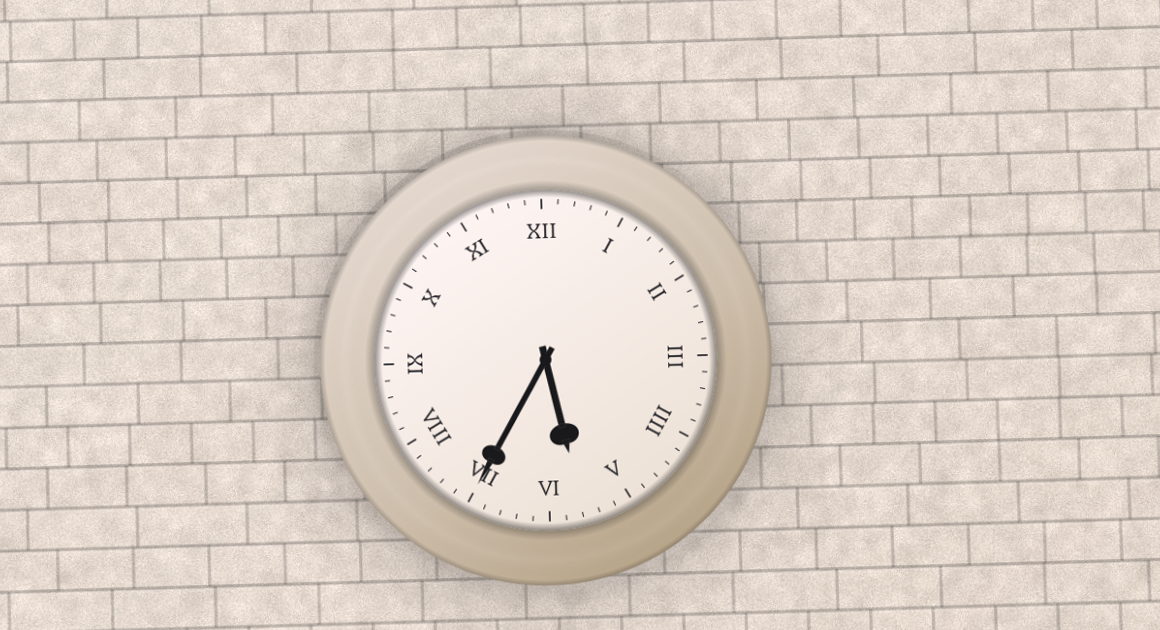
5,35
